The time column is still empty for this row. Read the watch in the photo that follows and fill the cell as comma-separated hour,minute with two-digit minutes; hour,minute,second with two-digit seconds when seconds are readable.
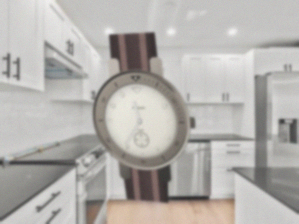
11,36
